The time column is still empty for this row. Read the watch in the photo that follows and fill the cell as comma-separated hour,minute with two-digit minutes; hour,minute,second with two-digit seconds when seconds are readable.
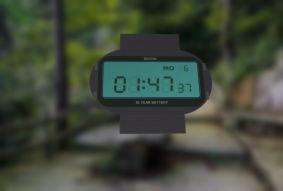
1,47,37
